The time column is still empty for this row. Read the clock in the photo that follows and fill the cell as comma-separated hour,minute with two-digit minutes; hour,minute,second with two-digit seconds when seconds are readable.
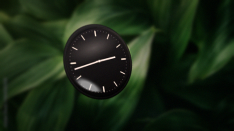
2,43
